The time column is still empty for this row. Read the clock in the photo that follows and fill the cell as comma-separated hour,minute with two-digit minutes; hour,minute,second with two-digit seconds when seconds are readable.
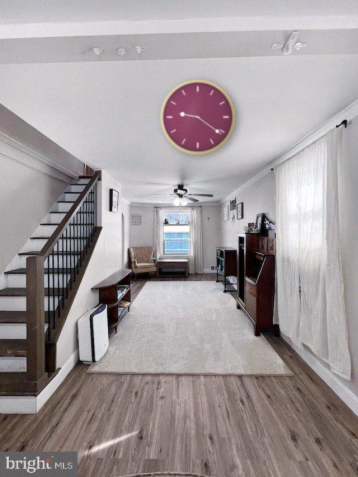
9,21
